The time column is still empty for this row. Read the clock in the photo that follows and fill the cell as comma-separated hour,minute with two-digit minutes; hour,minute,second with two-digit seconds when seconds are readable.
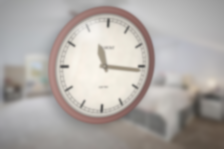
11,16
